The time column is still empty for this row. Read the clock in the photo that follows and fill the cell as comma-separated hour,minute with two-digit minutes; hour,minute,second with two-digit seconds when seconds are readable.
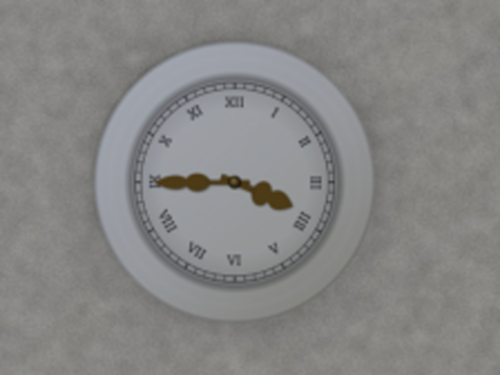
3,45
